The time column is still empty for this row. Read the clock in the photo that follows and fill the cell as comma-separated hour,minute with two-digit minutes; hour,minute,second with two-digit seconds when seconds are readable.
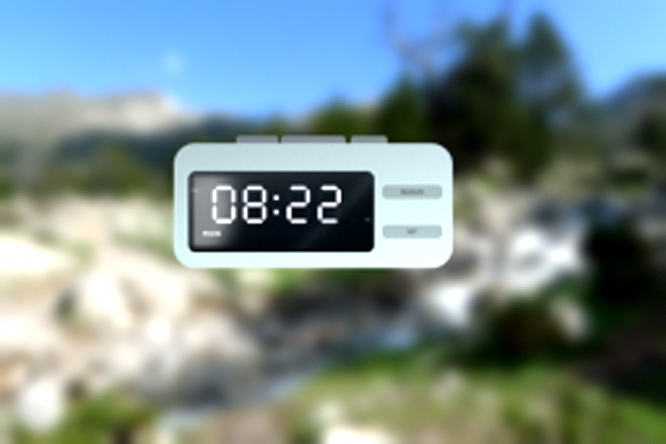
8,22
